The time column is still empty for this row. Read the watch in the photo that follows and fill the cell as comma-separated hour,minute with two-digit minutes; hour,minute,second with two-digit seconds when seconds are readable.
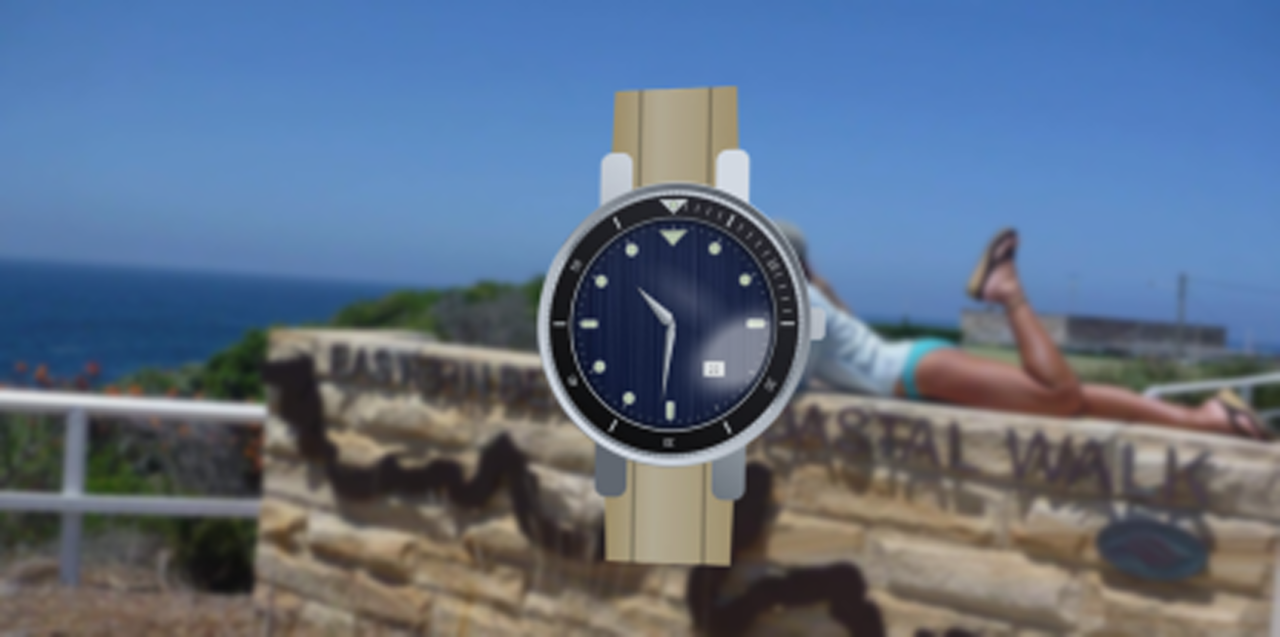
10,31
